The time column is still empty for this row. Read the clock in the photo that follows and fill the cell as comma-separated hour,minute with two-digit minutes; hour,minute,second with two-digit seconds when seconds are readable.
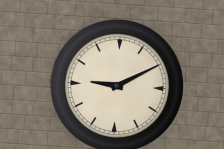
9,10
